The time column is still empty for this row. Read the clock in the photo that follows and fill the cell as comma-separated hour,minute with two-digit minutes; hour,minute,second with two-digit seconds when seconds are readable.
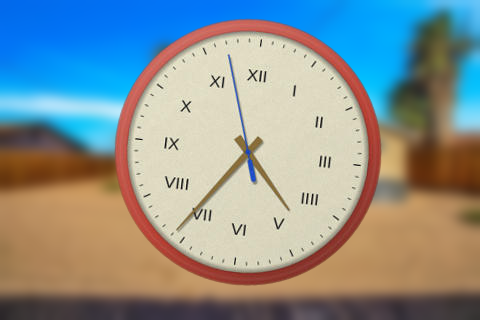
4,35,57
